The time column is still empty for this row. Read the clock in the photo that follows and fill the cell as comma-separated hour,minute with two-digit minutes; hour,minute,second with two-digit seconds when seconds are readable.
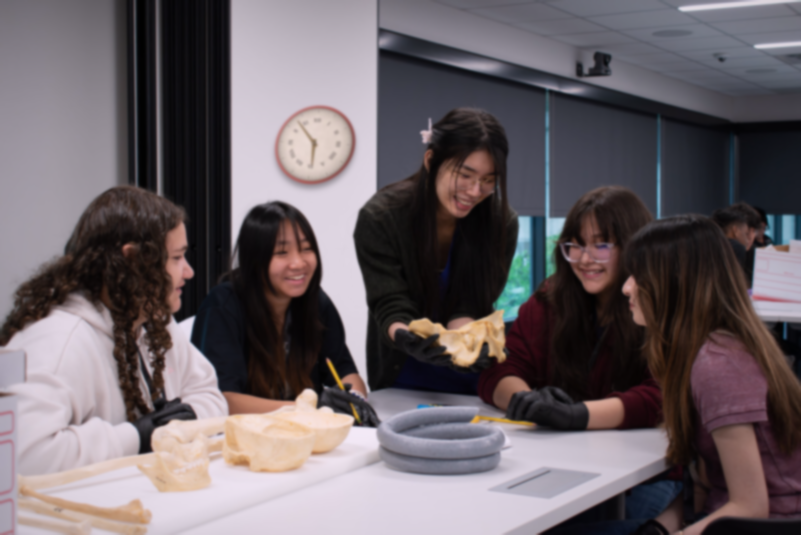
5,53
